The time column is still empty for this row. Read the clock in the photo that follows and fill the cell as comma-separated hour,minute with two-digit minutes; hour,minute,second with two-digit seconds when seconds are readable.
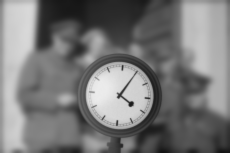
4,05
